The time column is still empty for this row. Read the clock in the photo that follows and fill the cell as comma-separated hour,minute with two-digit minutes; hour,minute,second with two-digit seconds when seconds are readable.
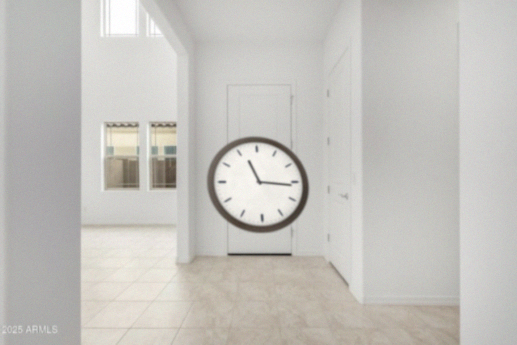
11,16
